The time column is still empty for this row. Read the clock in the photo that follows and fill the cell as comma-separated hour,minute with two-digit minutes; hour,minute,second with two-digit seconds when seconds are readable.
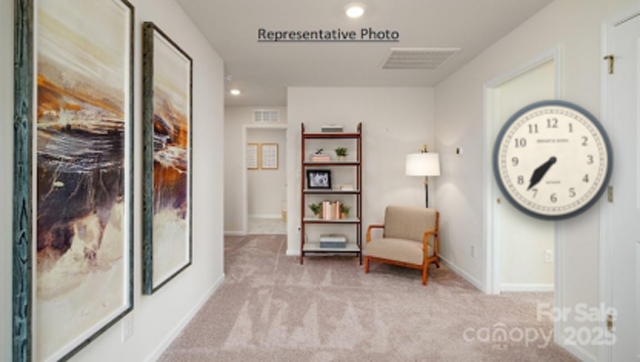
7,37
